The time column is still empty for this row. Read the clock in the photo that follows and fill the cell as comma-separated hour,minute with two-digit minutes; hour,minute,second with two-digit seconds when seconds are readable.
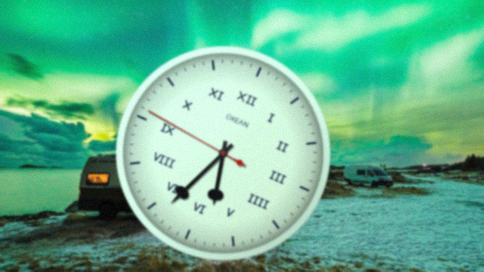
5,33,46
